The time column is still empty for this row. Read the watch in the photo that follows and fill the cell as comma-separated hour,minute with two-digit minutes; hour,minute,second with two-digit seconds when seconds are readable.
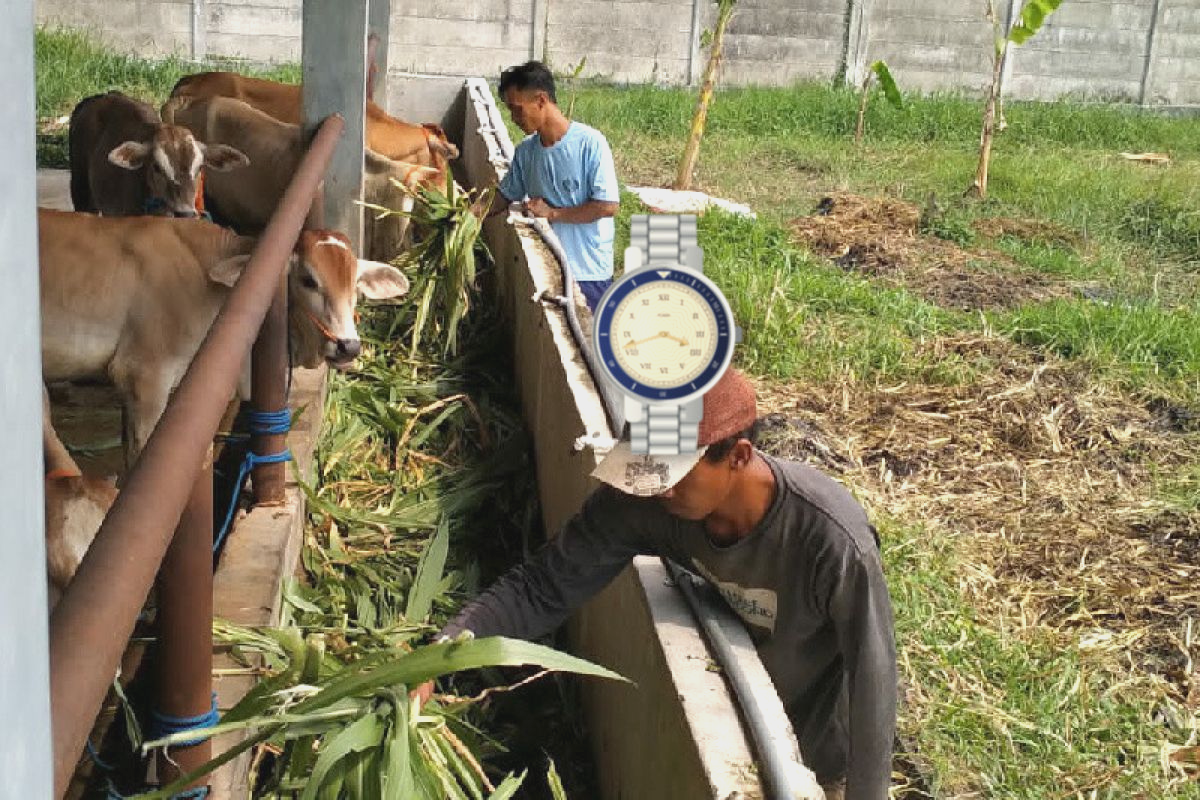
3,42
